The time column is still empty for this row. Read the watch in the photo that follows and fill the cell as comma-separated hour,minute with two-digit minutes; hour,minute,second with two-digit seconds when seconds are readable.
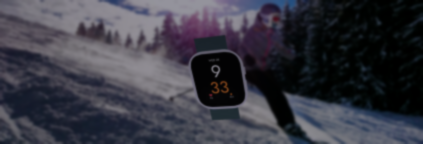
9,33
